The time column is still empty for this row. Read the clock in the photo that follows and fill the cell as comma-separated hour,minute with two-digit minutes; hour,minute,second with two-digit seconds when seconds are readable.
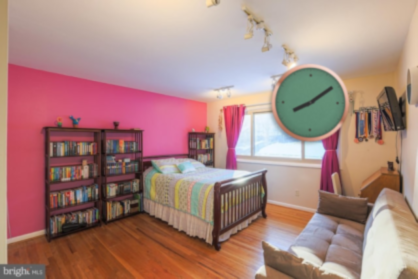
8,09
